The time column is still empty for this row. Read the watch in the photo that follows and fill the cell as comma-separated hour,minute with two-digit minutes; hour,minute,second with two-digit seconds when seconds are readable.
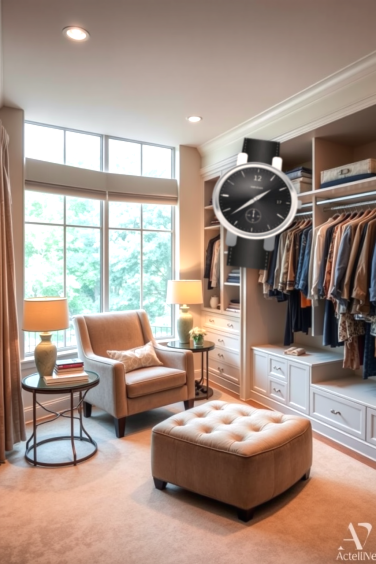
1,38
